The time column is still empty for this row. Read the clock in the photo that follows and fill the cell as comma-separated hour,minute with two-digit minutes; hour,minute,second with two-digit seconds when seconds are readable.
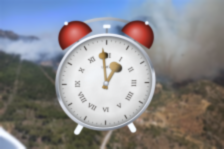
12,59
